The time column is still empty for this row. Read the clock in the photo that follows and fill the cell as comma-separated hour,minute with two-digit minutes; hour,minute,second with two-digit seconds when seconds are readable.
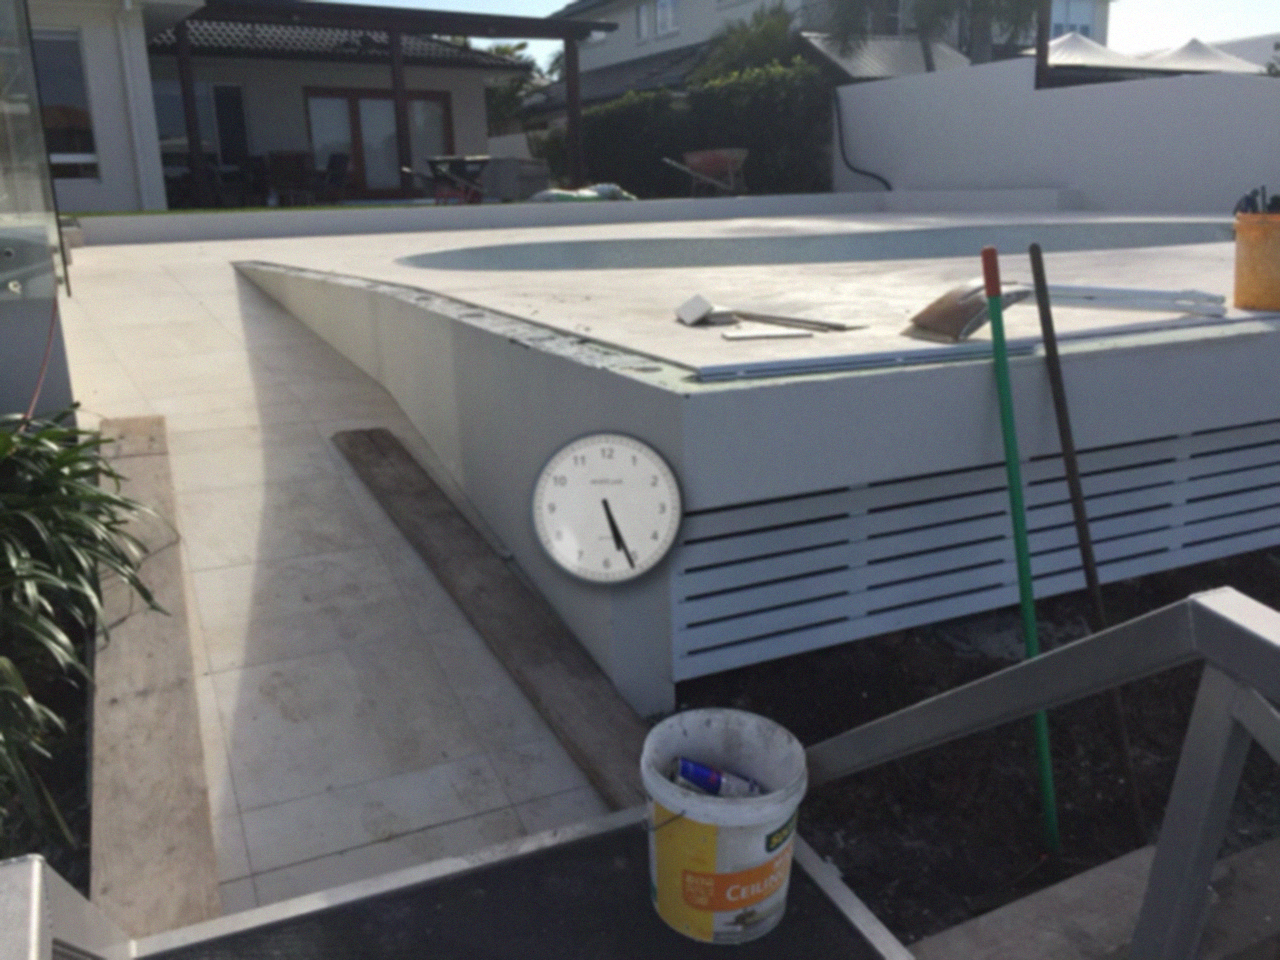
5,26
